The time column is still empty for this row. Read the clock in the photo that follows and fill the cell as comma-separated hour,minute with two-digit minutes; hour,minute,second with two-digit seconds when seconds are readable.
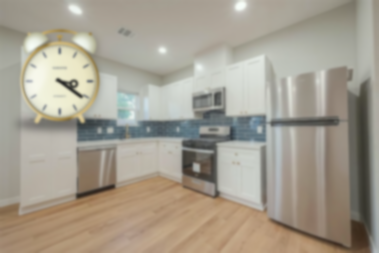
3,21
